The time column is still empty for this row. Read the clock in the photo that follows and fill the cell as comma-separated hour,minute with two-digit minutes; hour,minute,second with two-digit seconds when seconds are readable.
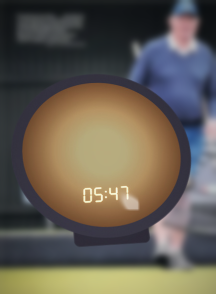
5,47
